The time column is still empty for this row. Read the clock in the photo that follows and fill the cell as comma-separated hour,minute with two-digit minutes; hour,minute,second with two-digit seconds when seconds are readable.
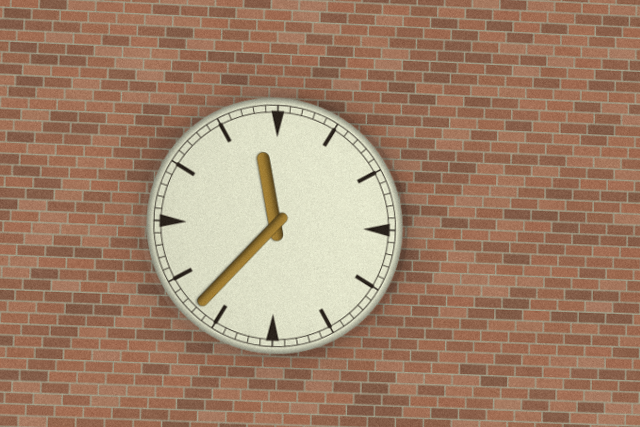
11,37
